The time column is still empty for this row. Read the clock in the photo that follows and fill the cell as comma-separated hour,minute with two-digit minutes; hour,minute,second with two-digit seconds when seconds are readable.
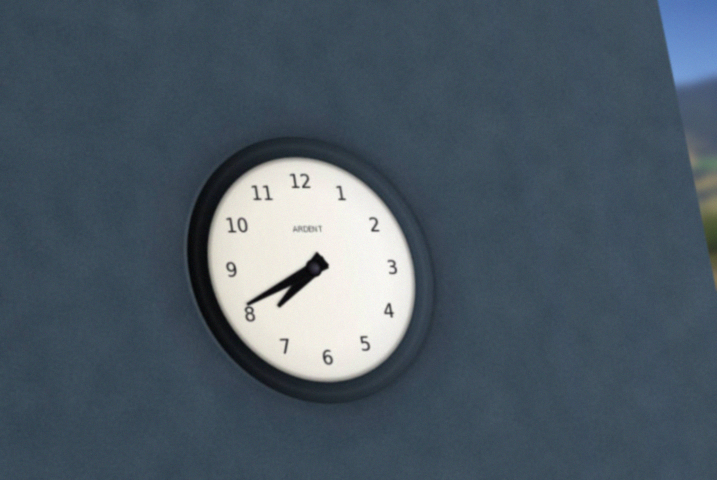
7,41
